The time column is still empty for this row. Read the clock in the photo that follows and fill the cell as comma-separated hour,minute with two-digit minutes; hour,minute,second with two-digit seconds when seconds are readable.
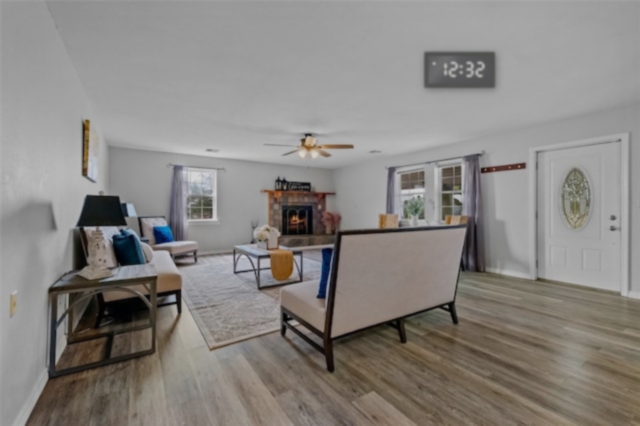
12,32
